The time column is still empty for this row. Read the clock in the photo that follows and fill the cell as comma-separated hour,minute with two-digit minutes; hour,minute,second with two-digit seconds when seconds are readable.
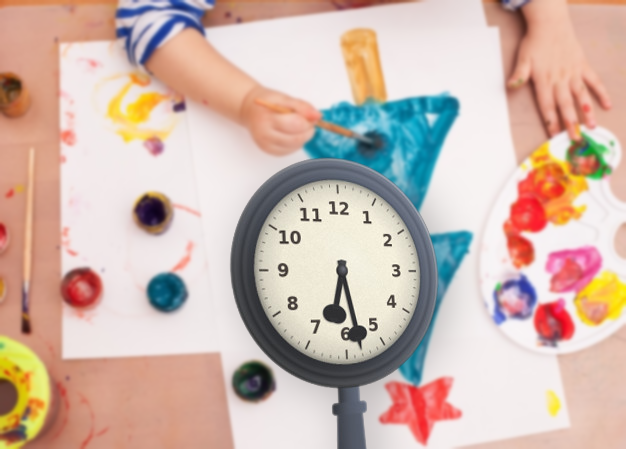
6,28
